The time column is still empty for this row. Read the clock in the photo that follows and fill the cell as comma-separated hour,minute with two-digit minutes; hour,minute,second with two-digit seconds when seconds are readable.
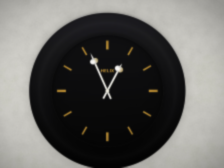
12,56
